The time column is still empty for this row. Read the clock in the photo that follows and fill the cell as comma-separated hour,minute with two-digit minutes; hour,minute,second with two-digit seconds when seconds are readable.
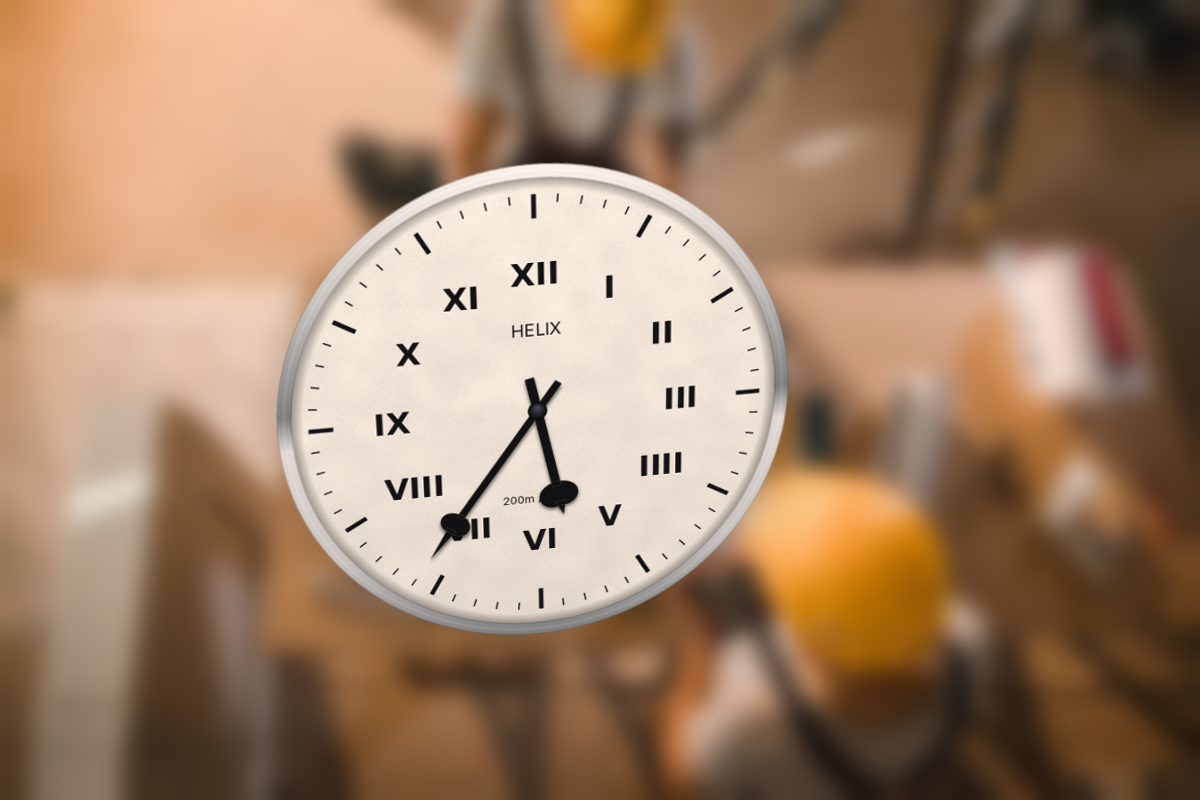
5,36
